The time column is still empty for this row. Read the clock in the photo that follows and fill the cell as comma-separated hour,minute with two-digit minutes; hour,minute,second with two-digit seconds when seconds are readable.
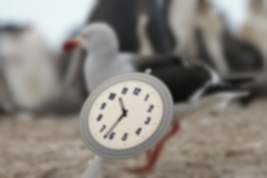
10,32
